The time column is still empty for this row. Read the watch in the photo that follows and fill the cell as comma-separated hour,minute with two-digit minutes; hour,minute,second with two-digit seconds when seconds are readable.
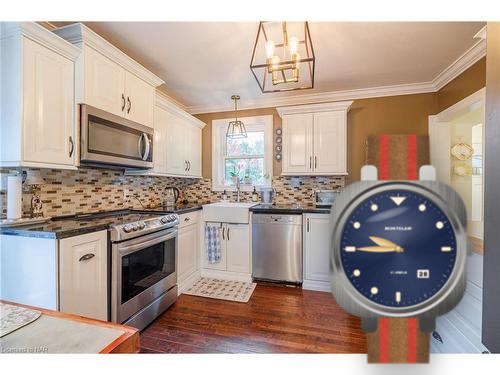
9,45
